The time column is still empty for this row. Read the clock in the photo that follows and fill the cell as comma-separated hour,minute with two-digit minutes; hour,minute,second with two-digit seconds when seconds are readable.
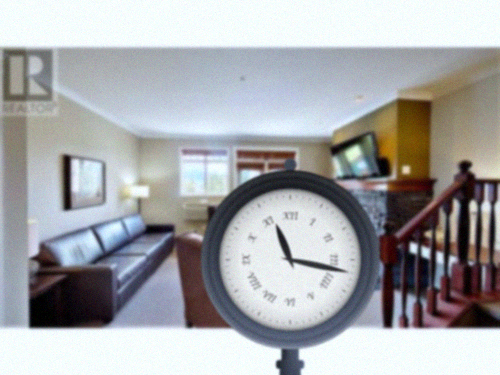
11,17
